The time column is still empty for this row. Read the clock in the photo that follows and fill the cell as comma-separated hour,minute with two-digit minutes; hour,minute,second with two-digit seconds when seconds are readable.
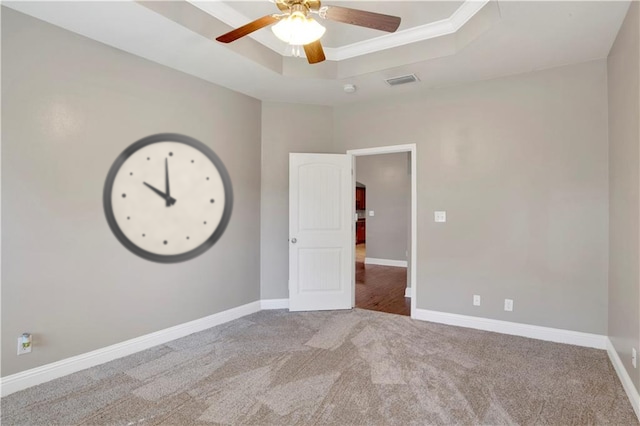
9,59
